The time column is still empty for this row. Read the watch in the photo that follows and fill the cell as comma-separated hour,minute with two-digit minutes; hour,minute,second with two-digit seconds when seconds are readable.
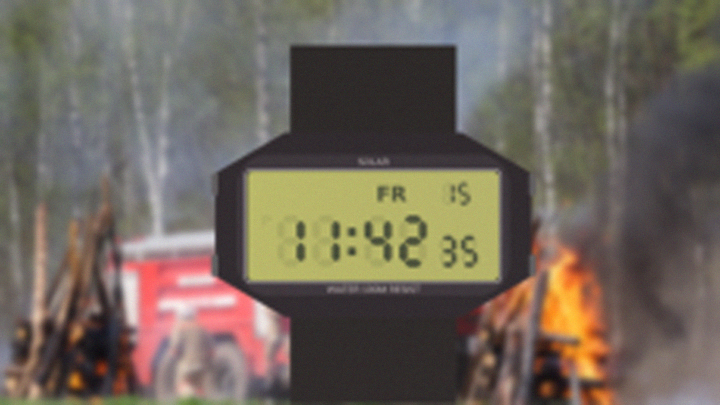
11,42,35
